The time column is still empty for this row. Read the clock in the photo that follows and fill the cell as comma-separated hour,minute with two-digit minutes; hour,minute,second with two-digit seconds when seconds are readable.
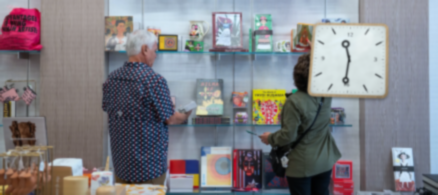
11,31
